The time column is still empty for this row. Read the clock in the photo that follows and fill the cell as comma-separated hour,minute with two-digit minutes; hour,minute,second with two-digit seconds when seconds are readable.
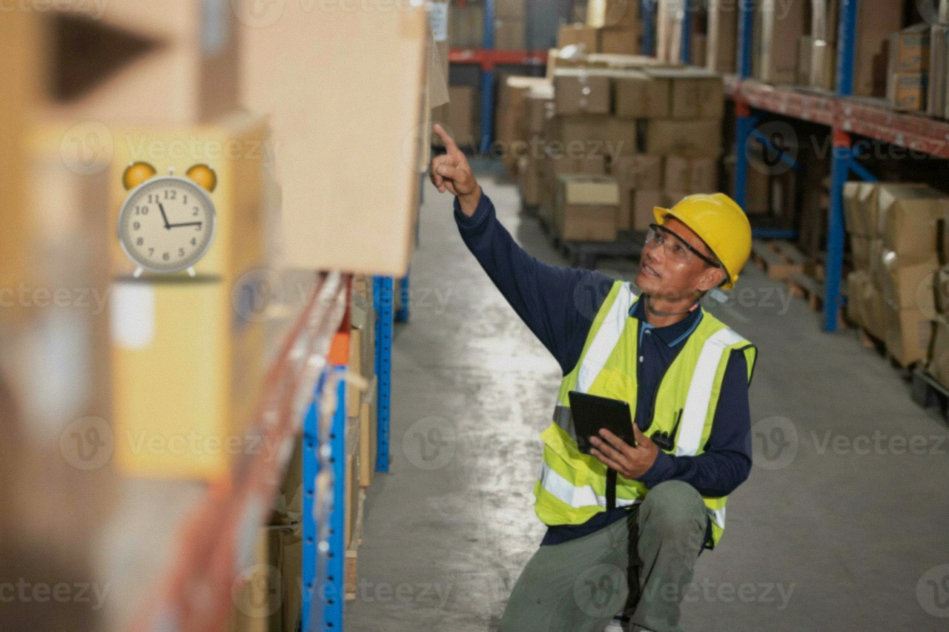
11,14
